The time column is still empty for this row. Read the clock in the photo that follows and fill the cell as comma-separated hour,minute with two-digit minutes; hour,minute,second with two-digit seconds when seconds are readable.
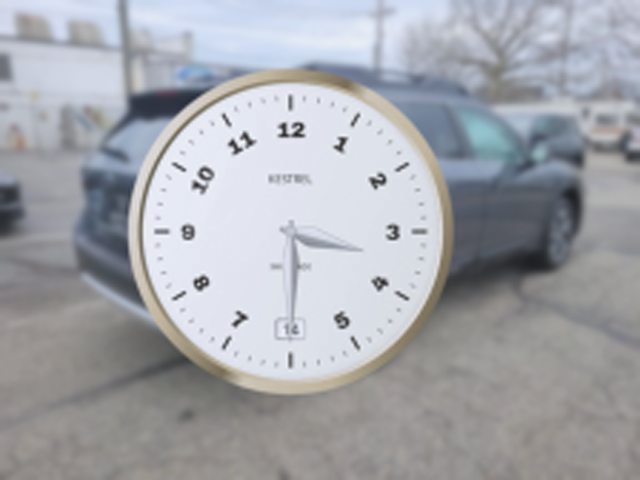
3,30
